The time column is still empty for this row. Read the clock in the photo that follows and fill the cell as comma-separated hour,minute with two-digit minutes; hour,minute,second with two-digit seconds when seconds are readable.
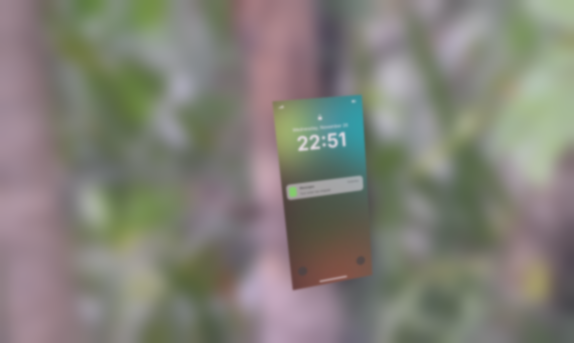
22,51
